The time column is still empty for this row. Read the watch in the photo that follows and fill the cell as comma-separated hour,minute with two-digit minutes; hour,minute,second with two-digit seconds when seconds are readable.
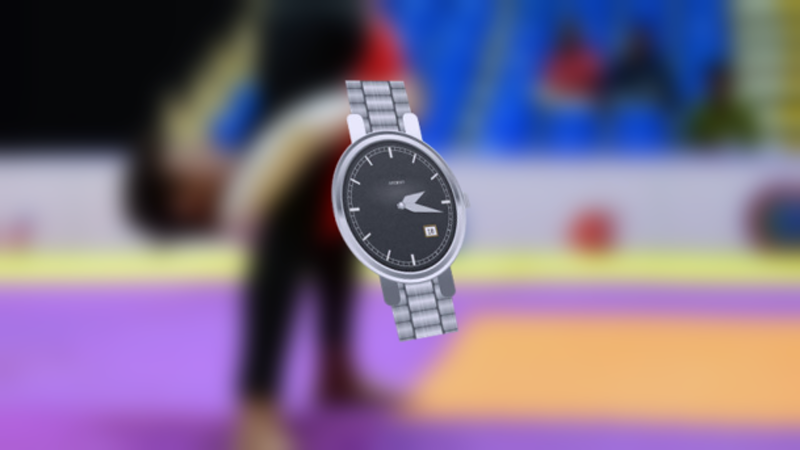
2,17
